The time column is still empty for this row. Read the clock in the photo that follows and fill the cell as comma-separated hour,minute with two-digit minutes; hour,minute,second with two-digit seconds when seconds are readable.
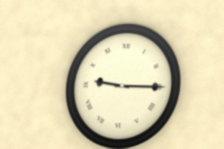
9,15
